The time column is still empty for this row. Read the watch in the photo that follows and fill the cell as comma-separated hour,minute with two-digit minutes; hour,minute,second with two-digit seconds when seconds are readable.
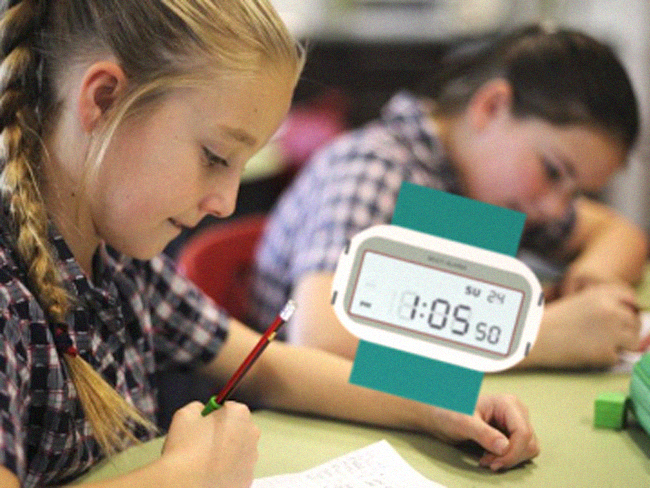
1,05,50
